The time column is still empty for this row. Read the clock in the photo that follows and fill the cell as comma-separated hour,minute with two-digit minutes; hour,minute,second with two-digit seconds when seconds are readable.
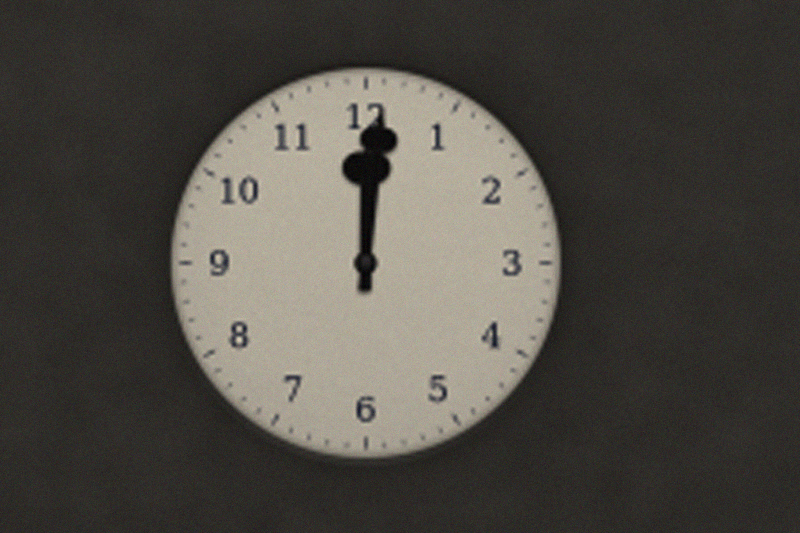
12,01
